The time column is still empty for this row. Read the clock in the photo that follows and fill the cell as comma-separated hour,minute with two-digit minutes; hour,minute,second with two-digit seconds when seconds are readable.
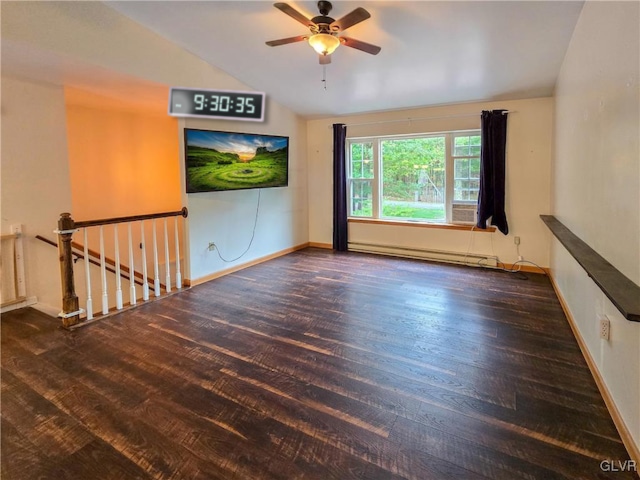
9,30,35
